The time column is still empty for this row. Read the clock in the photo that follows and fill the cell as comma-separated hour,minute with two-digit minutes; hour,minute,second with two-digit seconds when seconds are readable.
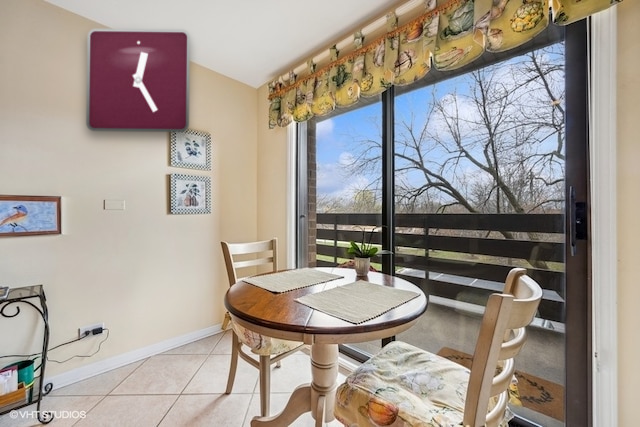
12,25
